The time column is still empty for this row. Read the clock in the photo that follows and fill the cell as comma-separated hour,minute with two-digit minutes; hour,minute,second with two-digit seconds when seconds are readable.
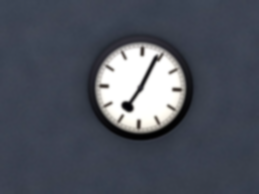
7,04
